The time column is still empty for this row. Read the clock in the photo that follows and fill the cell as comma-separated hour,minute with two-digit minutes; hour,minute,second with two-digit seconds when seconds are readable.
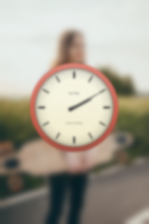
2,10
